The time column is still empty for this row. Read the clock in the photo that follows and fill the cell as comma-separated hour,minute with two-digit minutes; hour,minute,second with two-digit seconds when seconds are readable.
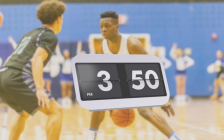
3,50
